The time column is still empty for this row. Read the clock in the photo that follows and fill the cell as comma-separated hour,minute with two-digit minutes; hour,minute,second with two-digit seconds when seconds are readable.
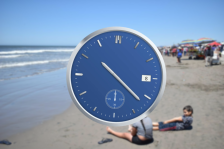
10,22
